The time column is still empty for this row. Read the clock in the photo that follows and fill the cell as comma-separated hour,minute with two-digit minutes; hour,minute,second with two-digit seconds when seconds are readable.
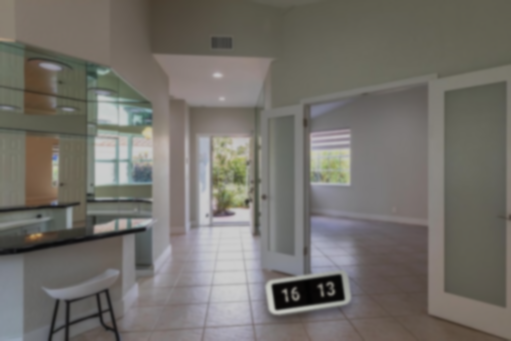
16,13
